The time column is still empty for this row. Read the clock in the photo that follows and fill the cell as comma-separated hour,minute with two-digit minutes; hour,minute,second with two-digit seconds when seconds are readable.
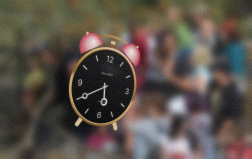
5,40
